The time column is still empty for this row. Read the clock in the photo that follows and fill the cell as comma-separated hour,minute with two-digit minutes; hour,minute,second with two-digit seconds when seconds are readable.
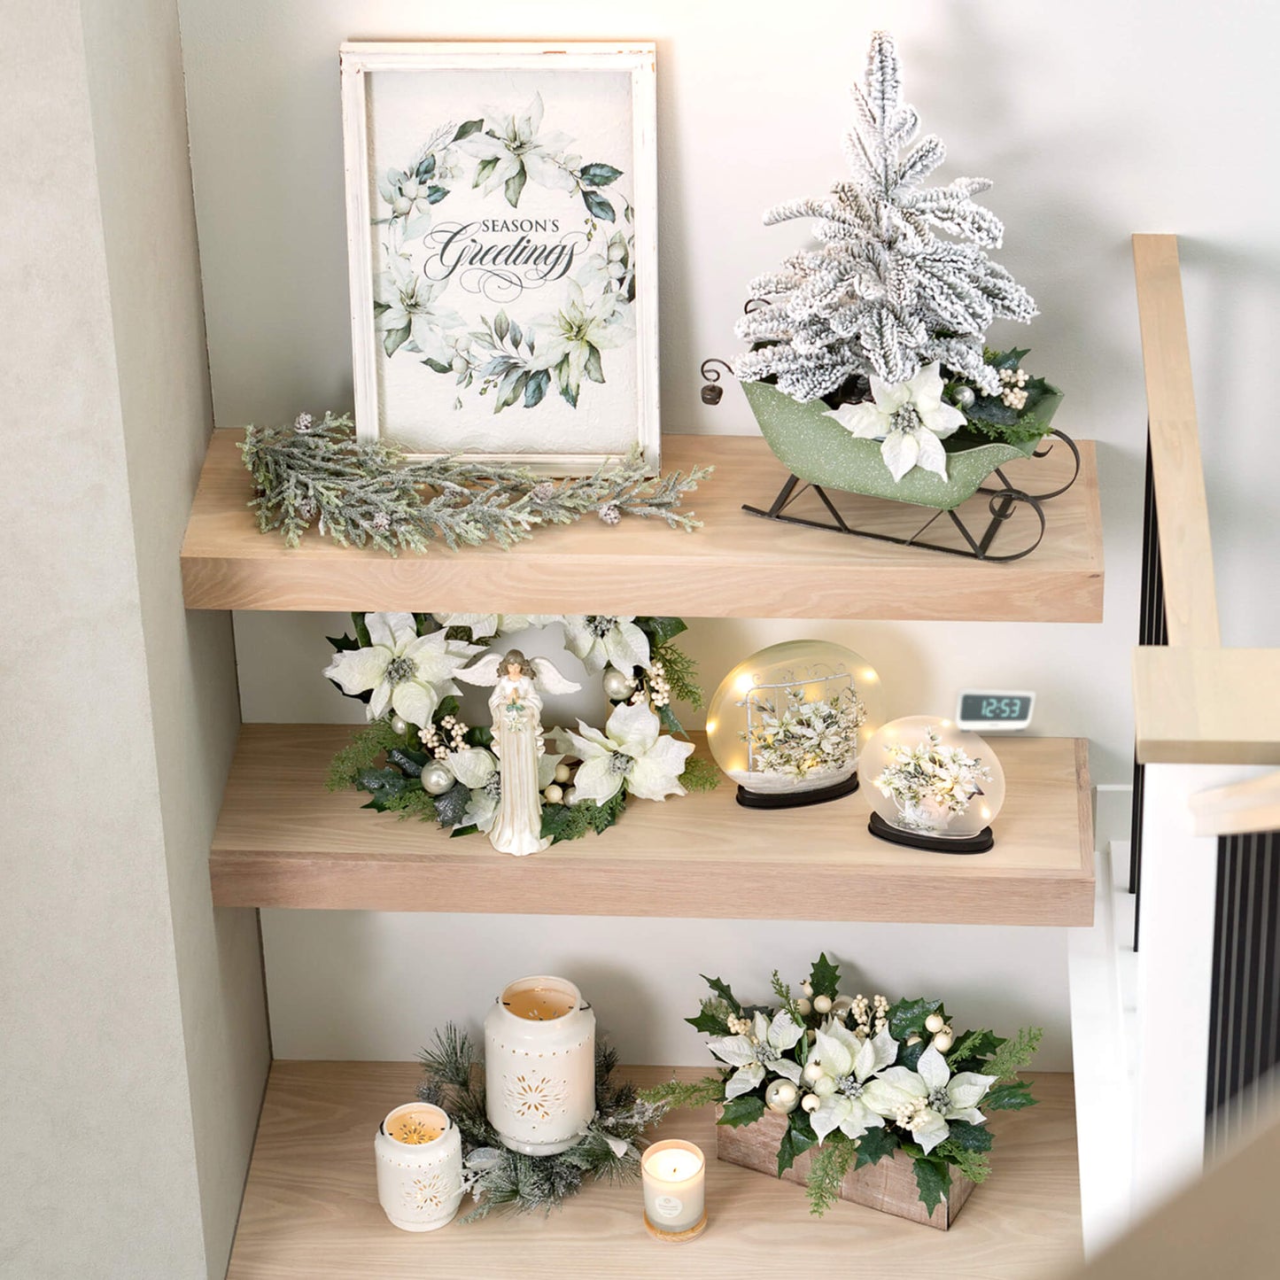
12,53
